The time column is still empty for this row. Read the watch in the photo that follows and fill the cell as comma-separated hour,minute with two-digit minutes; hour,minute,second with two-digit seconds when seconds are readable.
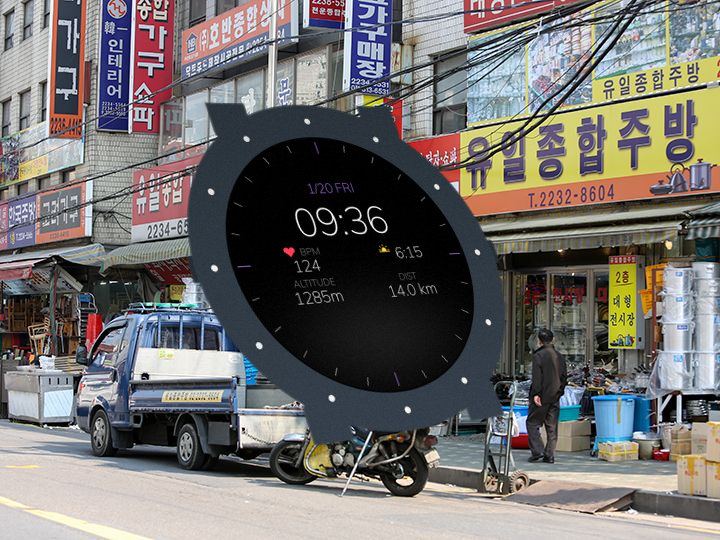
9,36
